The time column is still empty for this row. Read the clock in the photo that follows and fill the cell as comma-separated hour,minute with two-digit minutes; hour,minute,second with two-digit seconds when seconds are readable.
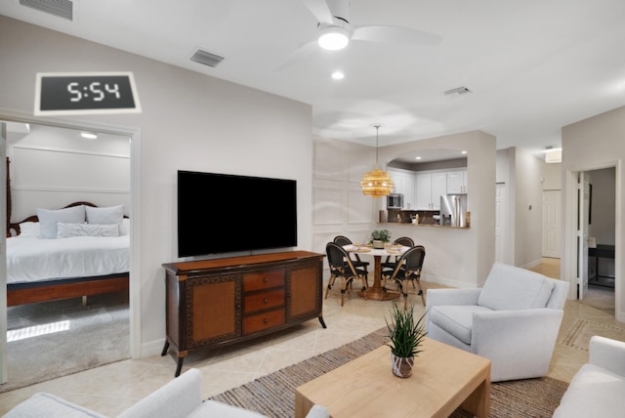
5,54
